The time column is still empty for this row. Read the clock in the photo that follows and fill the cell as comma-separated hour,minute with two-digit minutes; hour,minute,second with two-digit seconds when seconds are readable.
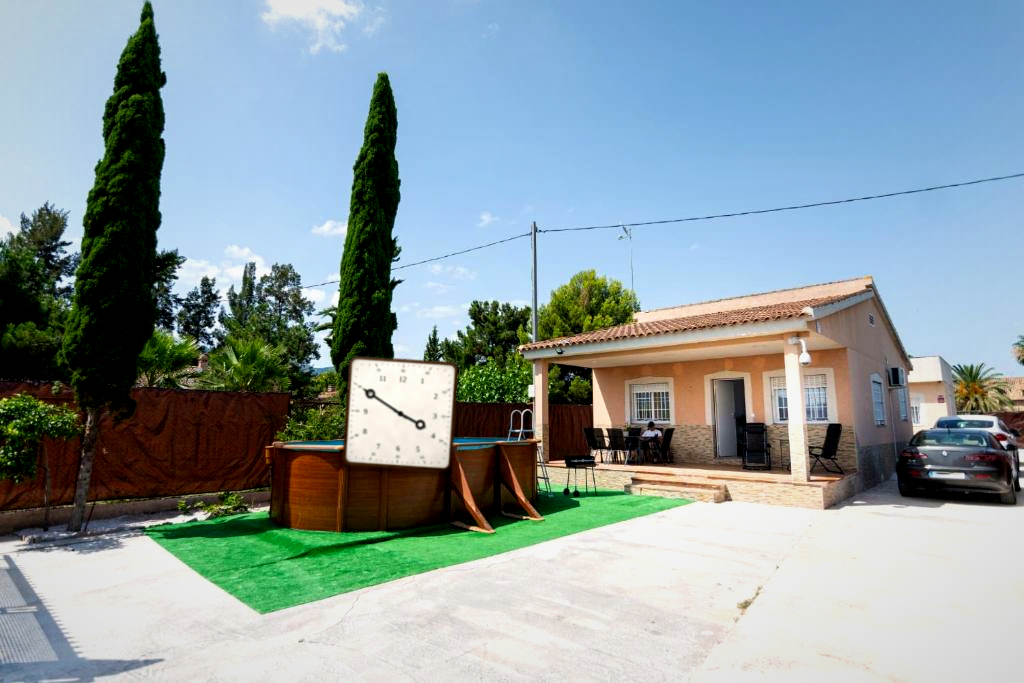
3,50
